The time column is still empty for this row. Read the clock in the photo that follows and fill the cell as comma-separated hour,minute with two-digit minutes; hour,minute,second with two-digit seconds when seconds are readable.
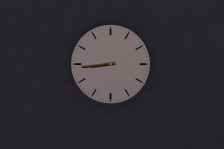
8,44
